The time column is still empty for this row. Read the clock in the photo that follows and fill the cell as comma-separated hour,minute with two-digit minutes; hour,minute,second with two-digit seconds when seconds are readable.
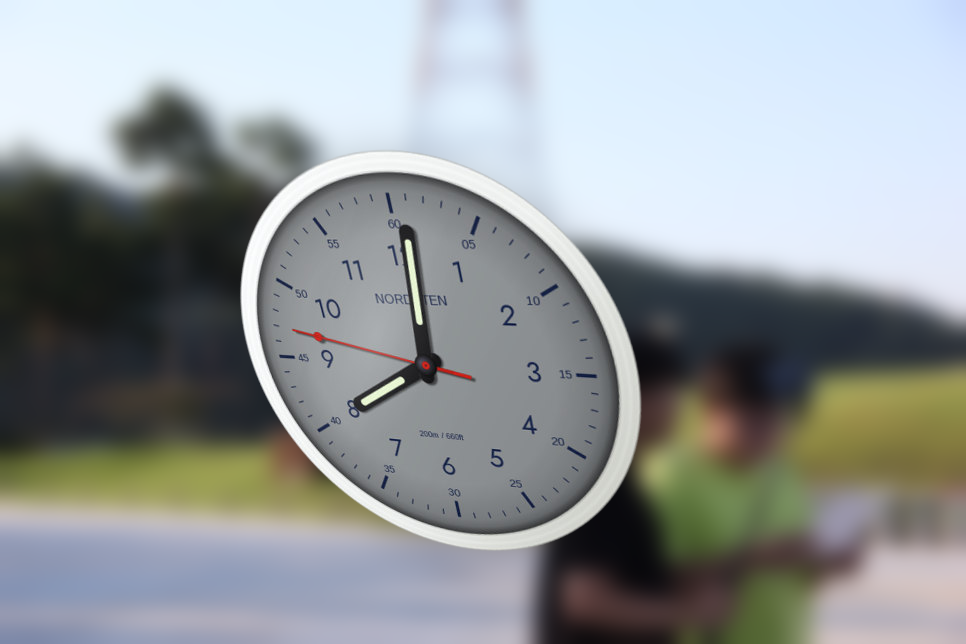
8,00,47
